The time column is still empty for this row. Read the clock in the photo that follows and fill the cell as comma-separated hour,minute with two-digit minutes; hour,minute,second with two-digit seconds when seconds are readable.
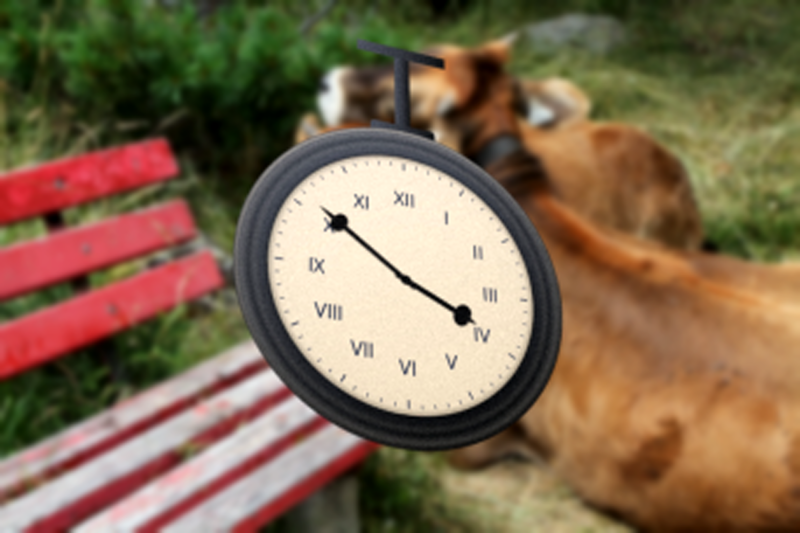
3,51
